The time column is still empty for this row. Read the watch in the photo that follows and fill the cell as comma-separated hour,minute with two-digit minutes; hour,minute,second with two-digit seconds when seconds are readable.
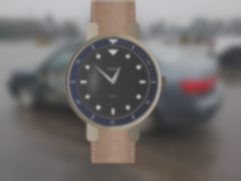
12,52
